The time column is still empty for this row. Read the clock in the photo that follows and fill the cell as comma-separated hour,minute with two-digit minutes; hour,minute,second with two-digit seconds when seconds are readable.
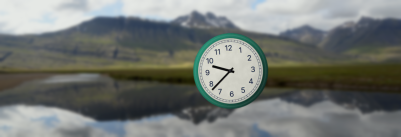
9,38
